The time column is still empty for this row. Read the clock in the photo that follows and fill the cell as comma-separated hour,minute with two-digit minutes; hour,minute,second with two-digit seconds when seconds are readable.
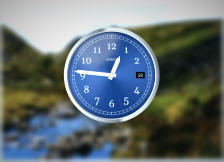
12,46
